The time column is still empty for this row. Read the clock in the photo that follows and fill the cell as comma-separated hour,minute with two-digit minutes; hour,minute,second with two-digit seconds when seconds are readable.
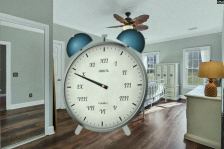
9,49
